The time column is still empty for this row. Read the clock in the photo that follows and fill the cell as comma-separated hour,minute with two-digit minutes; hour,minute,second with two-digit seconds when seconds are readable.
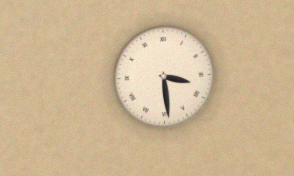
3,29
